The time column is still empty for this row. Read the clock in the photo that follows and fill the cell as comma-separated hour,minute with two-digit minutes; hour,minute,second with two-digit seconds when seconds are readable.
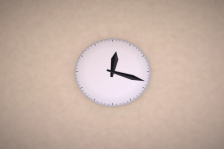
12,18
